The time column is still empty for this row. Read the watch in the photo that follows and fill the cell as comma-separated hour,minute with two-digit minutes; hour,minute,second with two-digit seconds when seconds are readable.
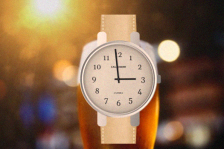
2,59
